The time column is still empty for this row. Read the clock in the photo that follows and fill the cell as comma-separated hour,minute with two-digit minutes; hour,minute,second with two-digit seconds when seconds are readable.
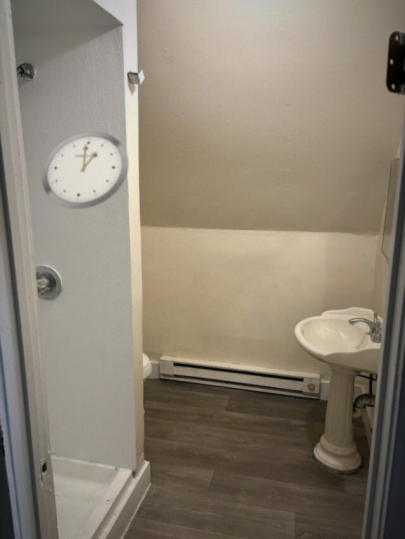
12,59
